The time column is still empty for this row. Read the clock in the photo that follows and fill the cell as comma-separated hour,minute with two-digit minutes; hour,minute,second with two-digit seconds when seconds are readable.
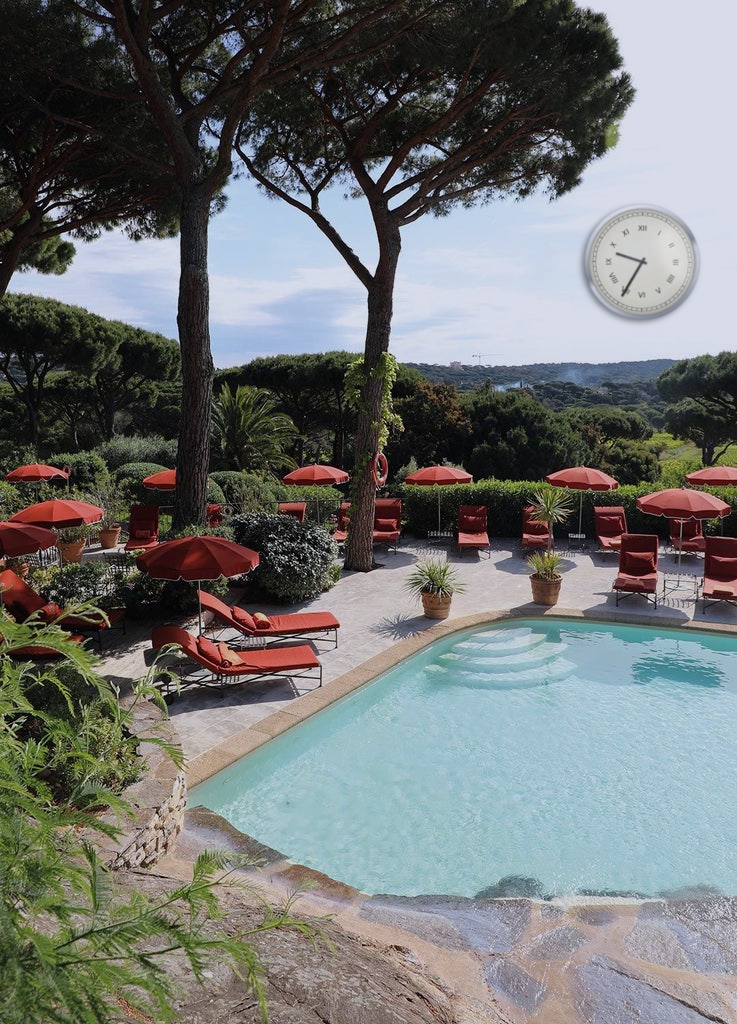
9,35
